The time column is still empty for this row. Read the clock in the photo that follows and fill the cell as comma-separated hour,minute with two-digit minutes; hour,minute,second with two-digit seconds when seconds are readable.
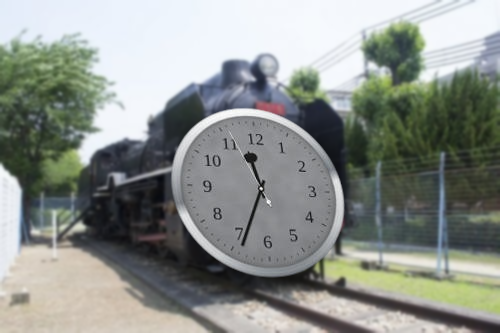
11,33,56
